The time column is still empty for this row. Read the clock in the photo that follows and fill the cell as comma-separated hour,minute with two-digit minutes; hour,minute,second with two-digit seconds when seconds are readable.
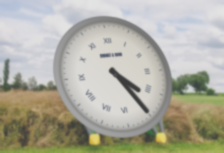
4,25
